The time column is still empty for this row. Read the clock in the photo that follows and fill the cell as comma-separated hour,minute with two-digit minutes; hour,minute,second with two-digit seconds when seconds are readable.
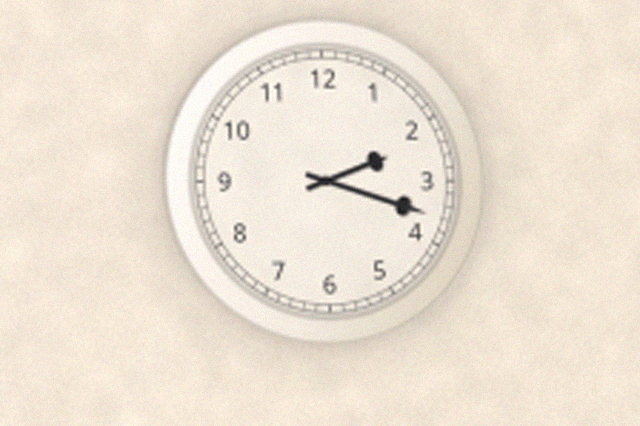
2,18
